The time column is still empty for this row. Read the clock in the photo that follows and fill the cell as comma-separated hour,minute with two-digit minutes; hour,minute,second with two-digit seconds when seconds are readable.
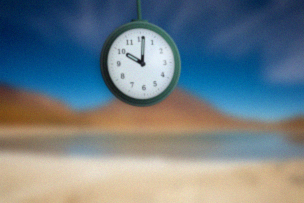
10,01
